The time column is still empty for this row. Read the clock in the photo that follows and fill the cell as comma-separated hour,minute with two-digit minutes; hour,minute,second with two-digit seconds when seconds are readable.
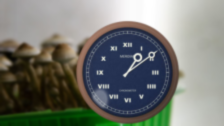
1,09
